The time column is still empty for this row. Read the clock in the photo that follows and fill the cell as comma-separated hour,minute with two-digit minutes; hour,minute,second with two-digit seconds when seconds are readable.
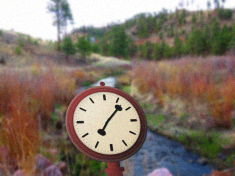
7,07
